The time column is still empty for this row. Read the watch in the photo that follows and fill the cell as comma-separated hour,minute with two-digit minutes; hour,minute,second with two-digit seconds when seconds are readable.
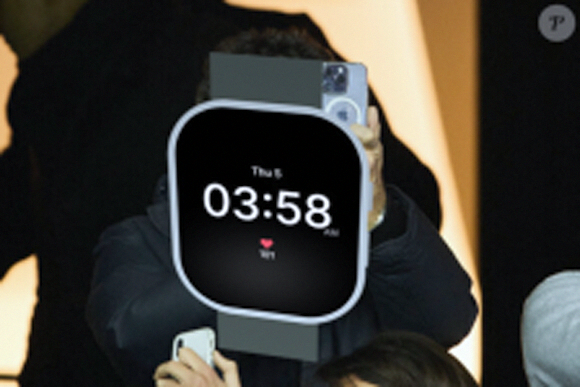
3,58
